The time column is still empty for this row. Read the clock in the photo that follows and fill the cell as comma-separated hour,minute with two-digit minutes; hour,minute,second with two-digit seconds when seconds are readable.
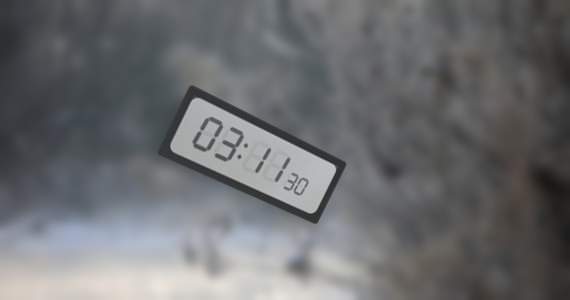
3,11,30
